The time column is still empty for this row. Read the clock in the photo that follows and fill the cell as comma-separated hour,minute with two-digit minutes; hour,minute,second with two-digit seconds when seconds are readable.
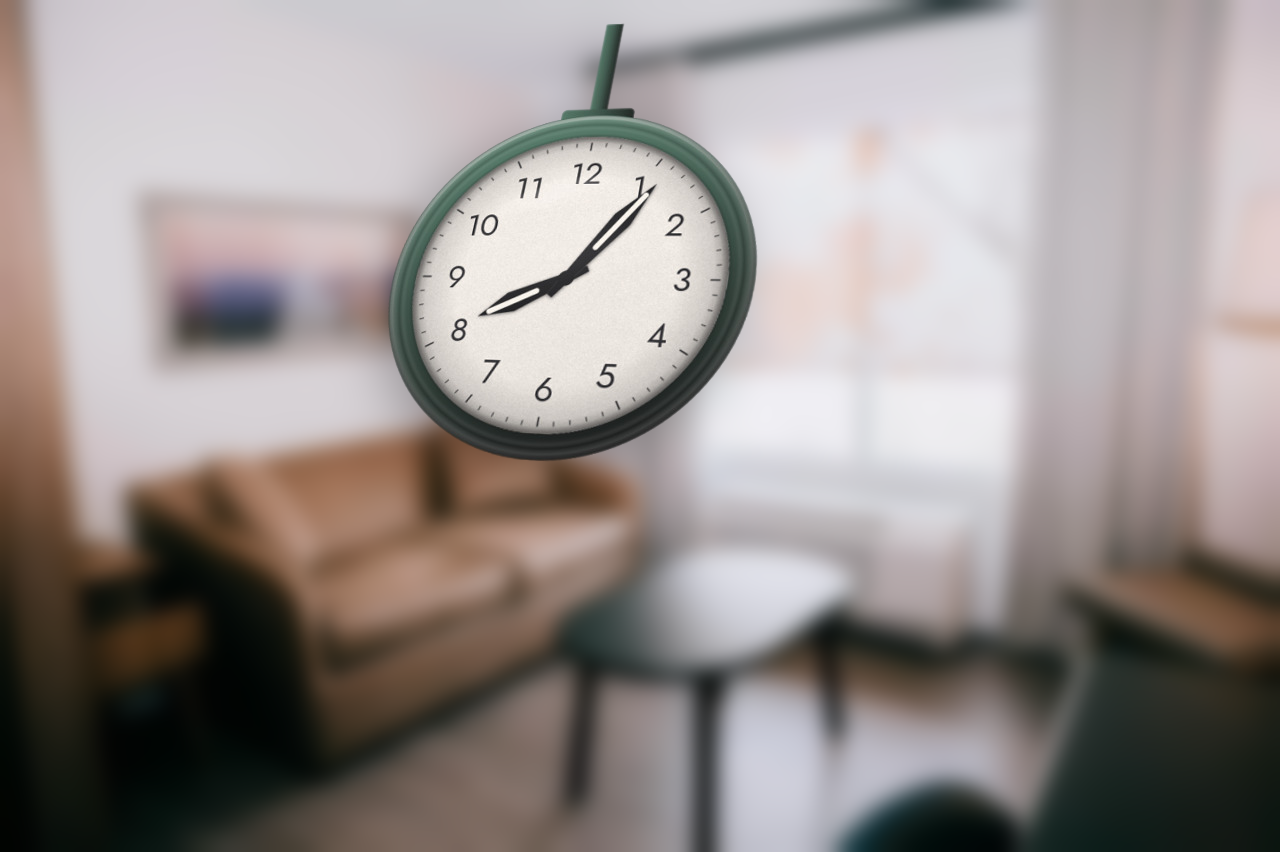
8,06
